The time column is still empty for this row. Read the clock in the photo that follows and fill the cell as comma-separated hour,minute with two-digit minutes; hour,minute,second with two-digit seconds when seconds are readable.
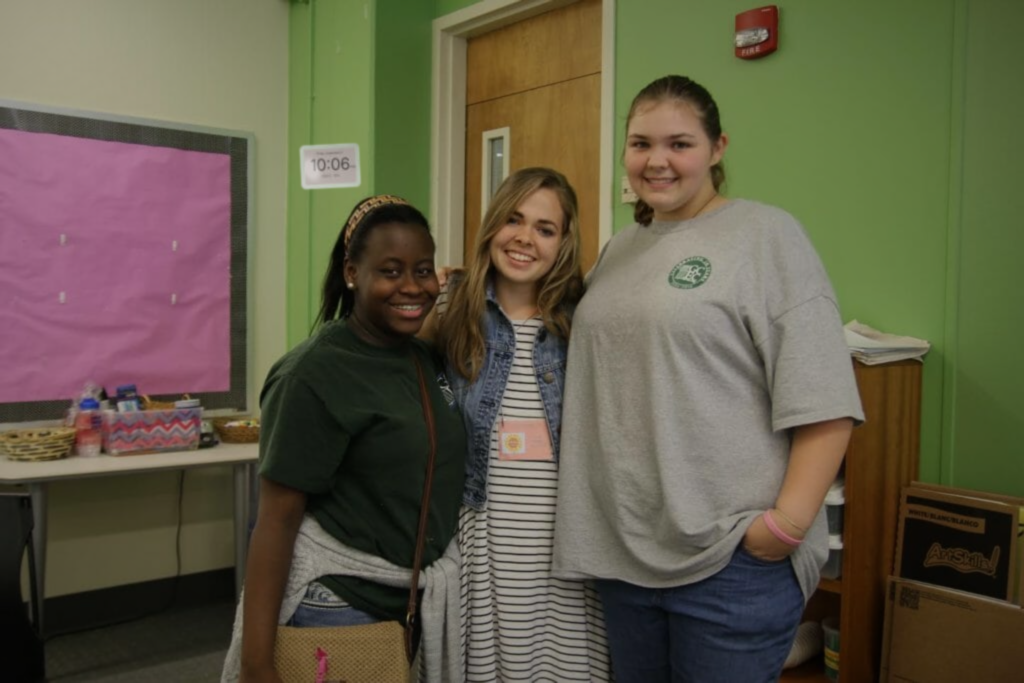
10,06
